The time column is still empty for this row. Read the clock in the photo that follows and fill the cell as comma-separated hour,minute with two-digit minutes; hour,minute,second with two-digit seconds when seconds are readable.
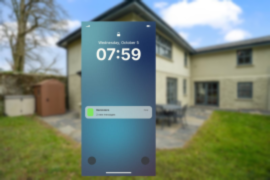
7,59
